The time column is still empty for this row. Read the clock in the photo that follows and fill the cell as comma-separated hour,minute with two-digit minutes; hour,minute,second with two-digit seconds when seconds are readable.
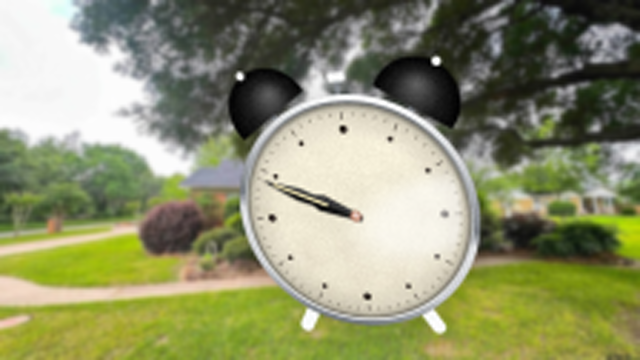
9,49
